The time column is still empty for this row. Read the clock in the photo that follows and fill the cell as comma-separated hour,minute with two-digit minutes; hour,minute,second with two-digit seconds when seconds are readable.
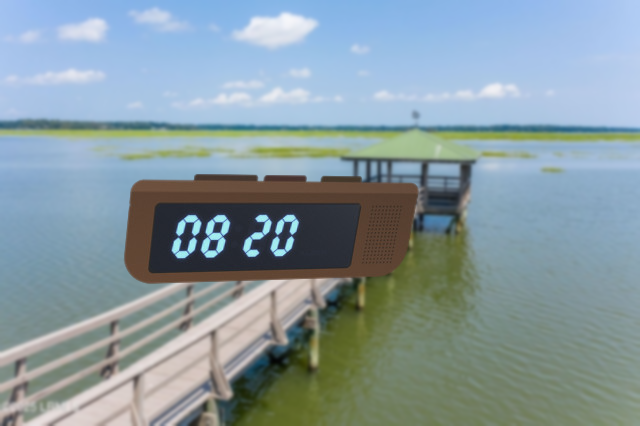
8,20
